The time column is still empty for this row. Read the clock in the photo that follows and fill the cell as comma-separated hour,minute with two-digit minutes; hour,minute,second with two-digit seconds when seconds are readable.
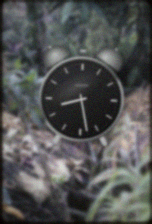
8,28
